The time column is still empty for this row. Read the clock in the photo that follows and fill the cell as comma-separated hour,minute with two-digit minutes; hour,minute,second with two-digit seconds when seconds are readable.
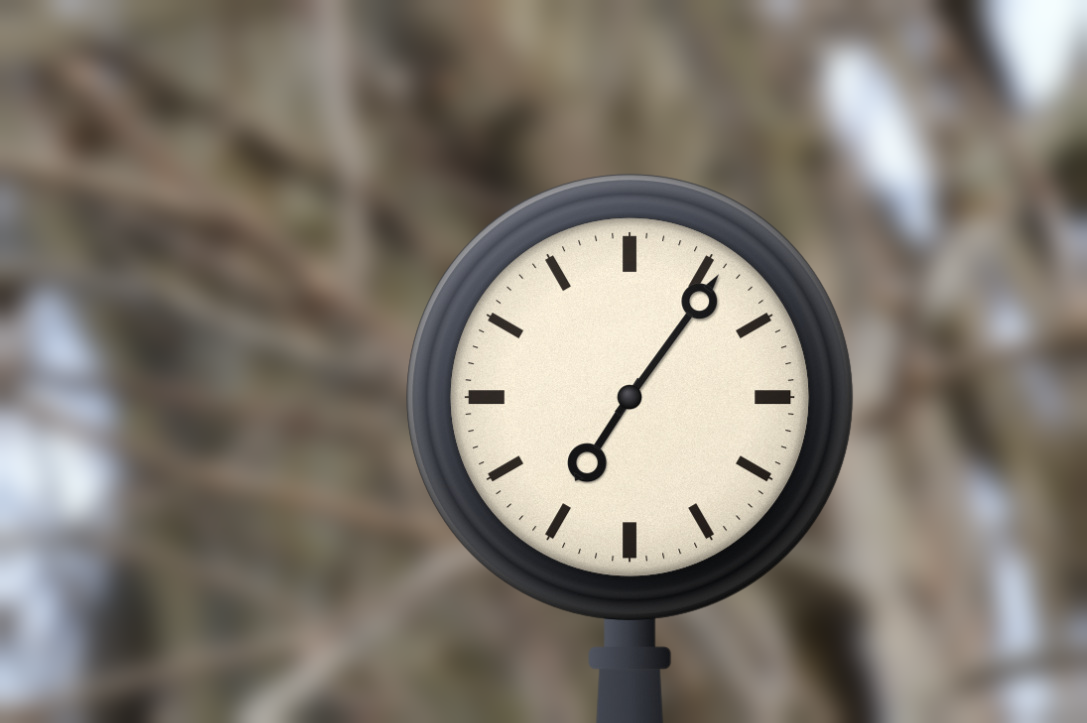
7,06
